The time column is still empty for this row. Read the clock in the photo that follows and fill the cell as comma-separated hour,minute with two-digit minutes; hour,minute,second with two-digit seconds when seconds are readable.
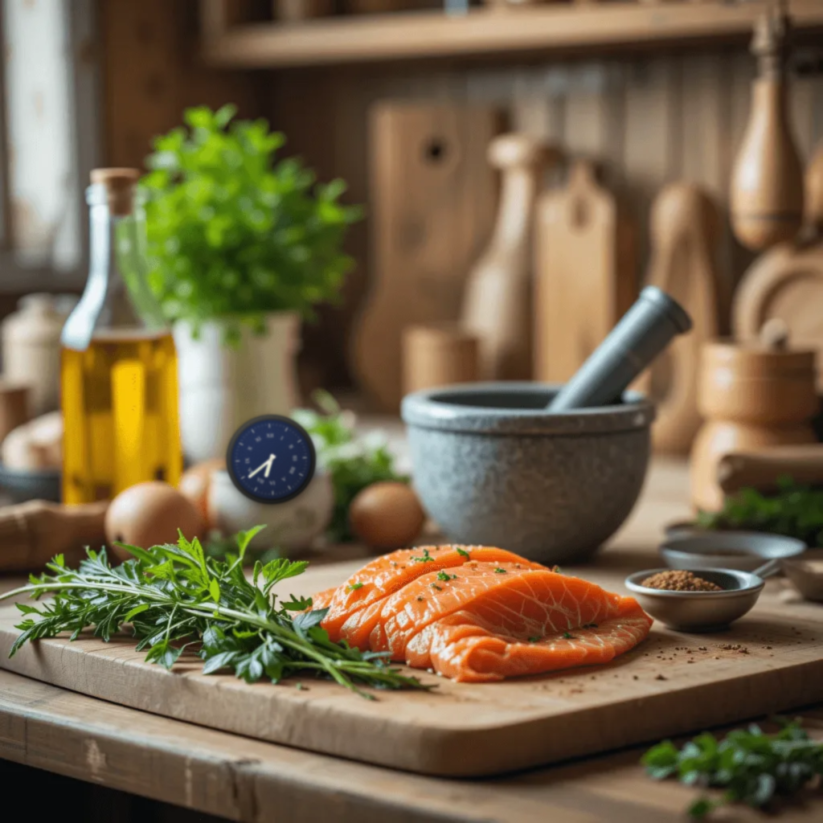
6,39
